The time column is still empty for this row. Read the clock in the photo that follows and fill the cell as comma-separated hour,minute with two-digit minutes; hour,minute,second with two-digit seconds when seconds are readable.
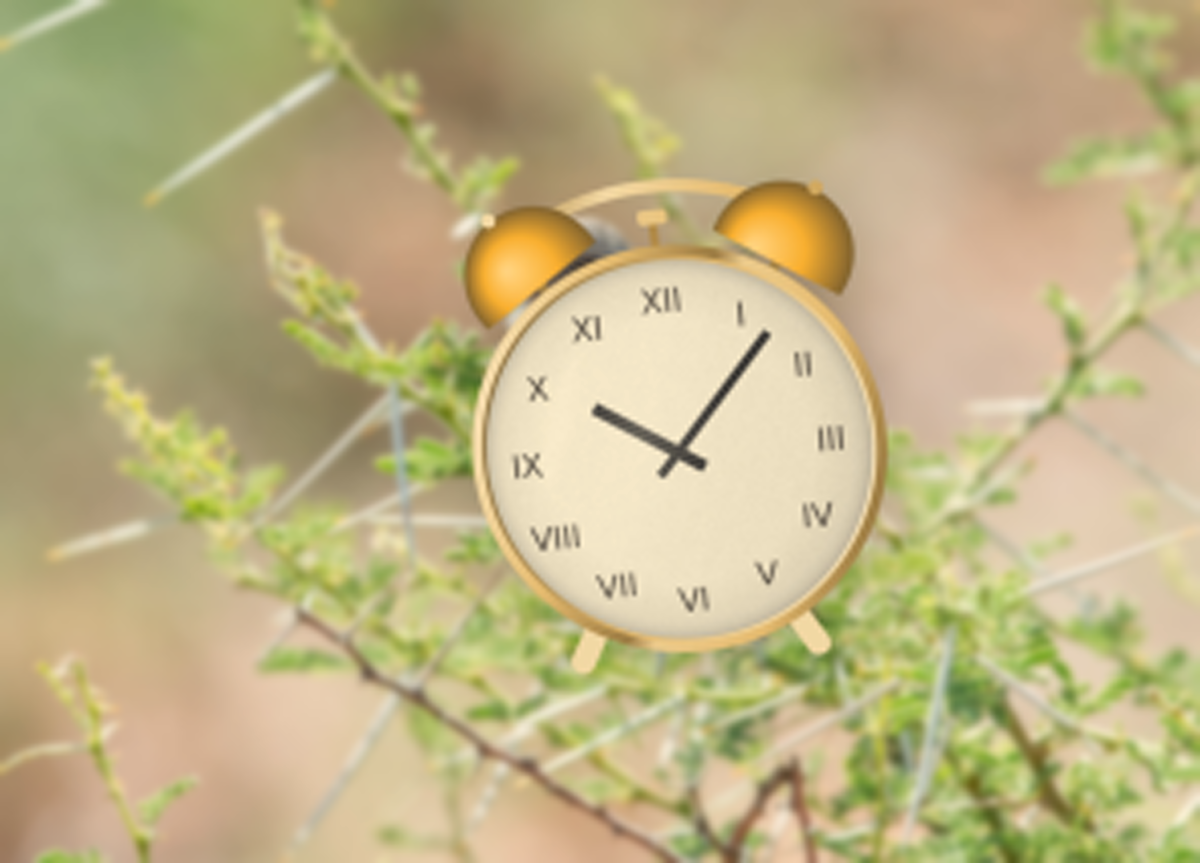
10,07
